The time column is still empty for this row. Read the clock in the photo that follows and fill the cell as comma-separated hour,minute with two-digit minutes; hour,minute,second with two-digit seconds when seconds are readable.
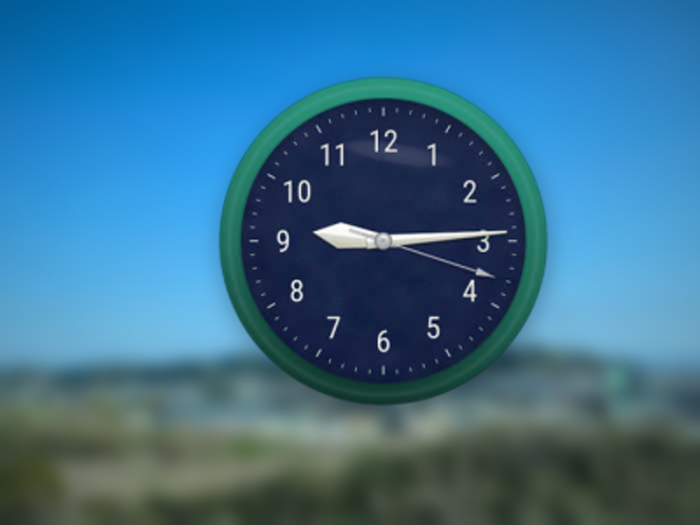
9,14,18
